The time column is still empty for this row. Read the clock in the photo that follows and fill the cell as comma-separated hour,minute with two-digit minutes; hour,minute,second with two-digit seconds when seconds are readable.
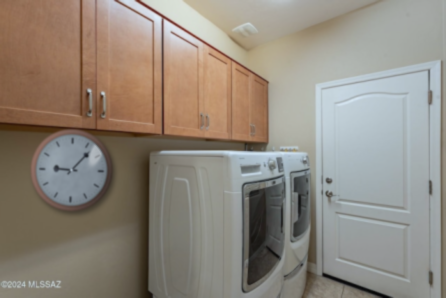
9,07
